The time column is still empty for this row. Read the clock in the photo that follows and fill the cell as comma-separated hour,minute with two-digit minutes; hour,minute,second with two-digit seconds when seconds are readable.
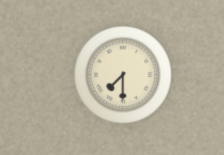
7,30
